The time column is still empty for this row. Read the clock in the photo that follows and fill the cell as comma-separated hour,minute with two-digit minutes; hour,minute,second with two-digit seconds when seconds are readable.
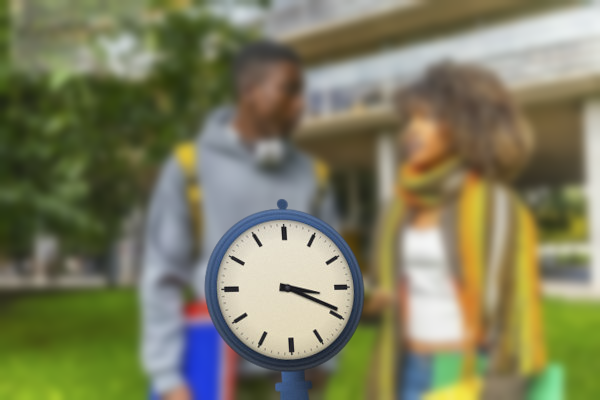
3,19
